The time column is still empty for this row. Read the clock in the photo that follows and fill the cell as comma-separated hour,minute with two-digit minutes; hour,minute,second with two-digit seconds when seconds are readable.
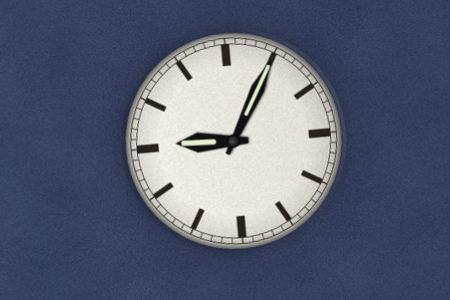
9,05
